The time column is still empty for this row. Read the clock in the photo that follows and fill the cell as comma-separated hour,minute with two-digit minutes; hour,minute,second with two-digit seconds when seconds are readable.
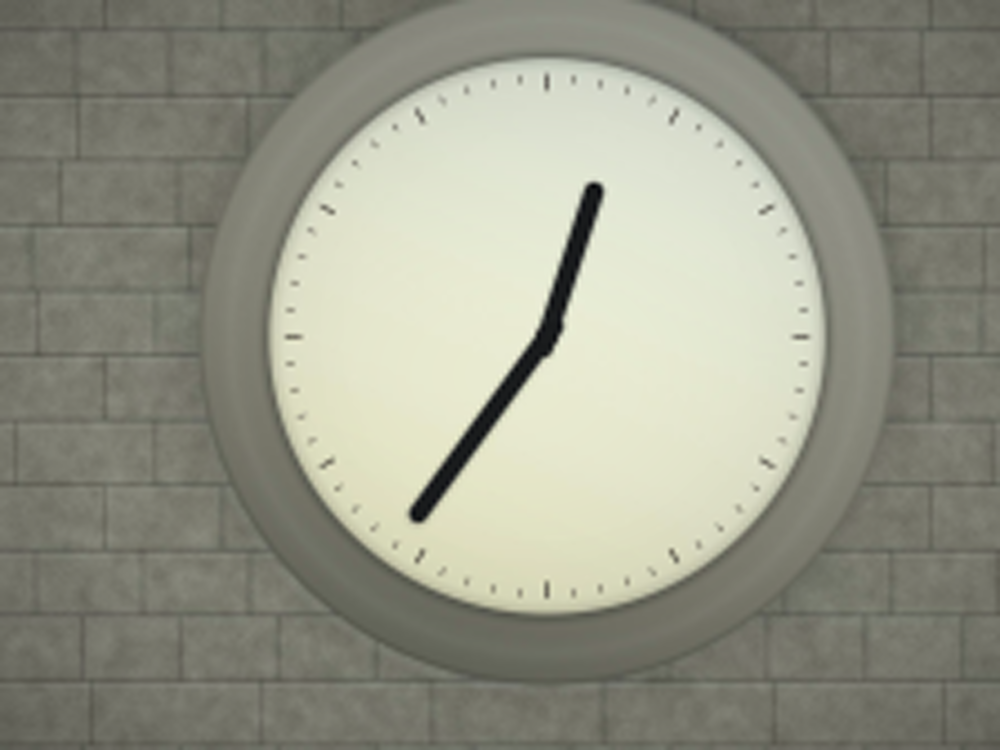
12,36
